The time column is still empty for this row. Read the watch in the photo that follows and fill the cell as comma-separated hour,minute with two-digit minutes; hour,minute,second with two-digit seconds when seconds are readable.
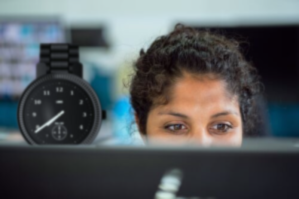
7,39
